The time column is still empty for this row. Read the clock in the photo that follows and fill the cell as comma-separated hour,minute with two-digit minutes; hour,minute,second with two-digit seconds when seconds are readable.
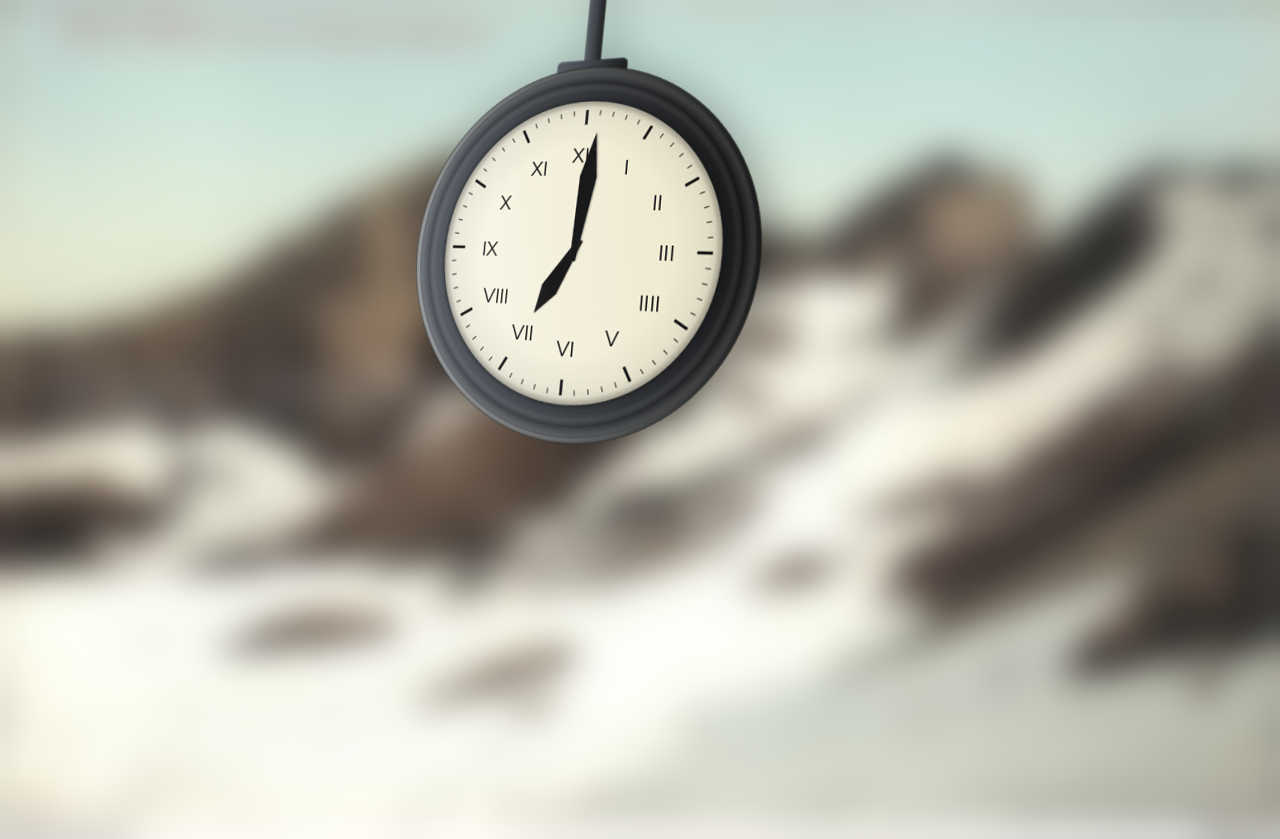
7,01
